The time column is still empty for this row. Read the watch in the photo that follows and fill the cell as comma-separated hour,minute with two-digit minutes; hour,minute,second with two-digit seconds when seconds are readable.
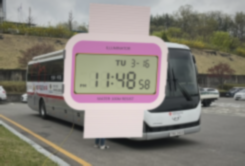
11,48
